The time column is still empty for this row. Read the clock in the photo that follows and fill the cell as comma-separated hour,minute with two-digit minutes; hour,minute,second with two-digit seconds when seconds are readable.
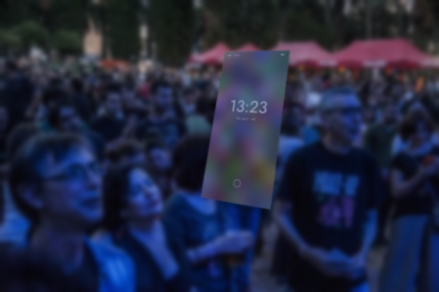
13,23
